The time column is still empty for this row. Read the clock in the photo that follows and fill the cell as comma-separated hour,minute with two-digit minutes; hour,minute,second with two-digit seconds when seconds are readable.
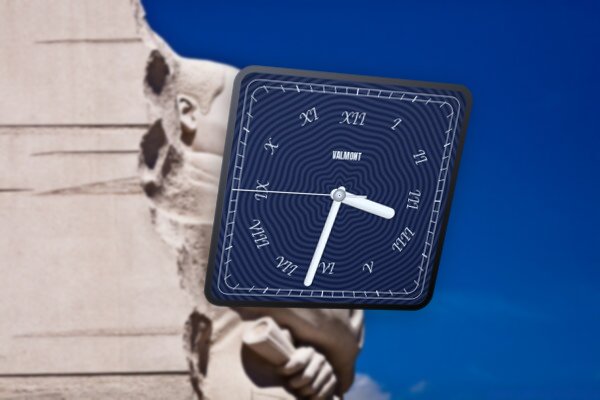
3,31,45
